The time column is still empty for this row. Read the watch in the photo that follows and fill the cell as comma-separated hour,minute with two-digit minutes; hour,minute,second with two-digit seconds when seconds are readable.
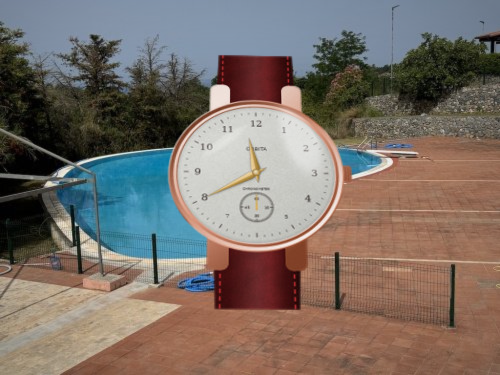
11,40
